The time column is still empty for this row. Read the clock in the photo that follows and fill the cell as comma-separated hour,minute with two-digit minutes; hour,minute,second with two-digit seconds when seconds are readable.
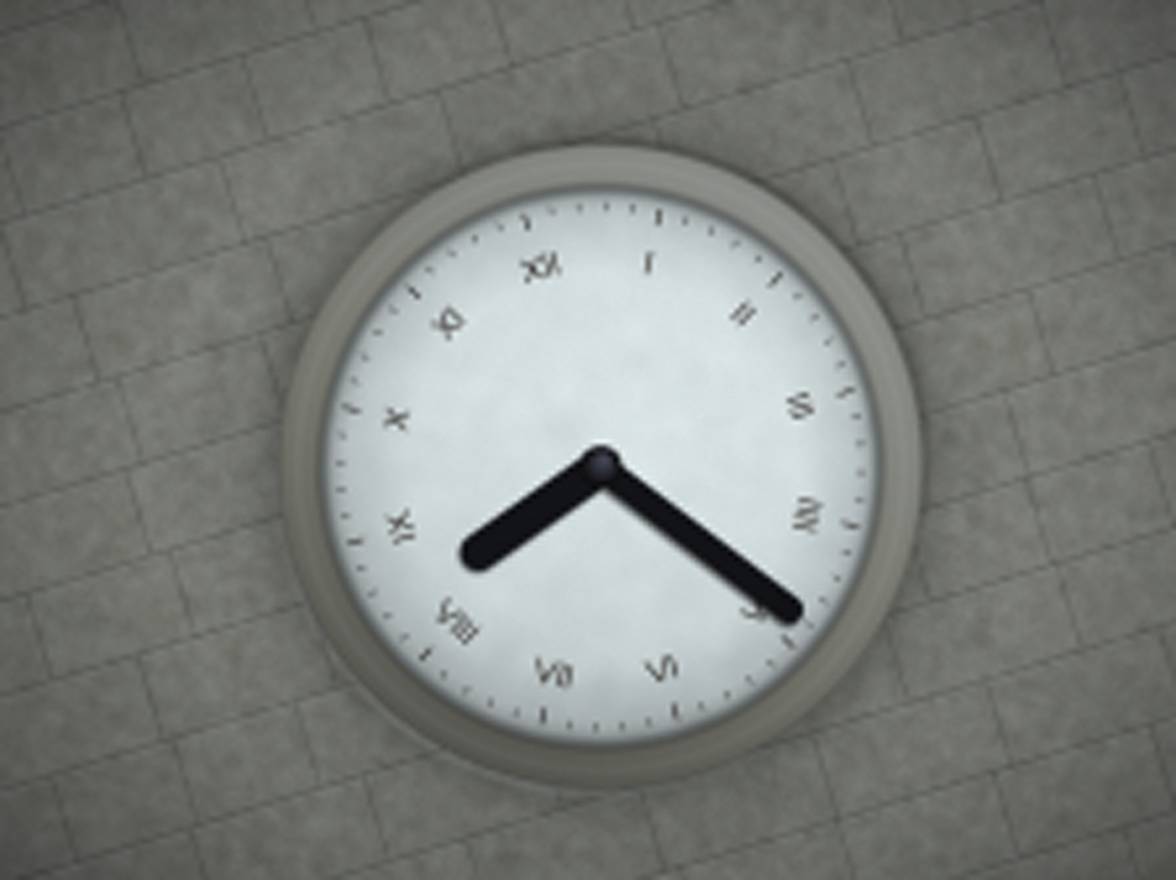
8,24
